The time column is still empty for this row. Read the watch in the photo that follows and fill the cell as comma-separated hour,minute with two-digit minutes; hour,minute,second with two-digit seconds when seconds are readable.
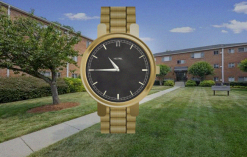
10,45
